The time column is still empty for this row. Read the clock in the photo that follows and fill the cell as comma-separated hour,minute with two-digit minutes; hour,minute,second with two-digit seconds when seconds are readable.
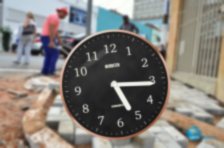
5,16
